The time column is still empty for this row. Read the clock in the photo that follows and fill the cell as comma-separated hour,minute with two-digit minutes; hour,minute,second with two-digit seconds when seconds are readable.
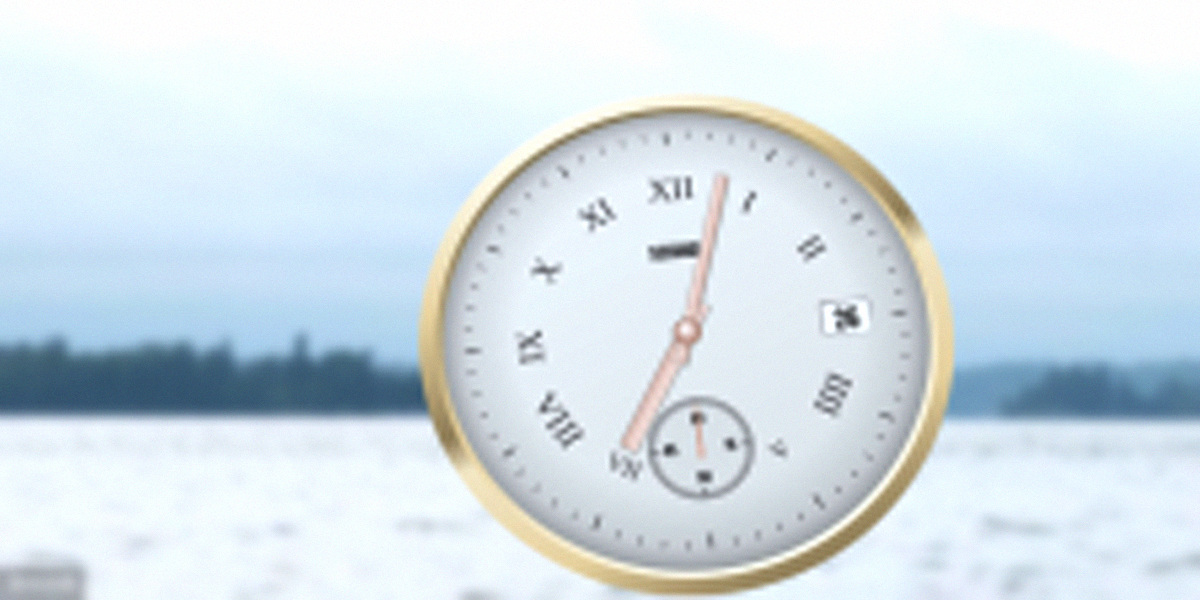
7,03
